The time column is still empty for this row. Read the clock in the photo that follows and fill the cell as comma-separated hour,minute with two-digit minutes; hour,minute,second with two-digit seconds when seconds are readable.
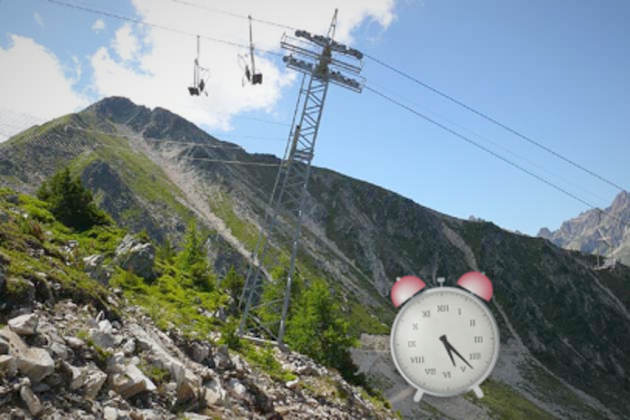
5,23
